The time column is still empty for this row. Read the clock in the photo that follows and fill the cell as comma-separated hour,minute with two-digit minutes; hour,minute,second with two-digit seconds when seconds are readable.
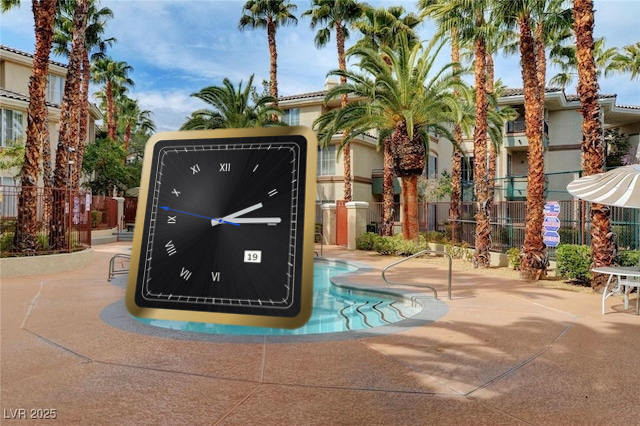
2,14,47
